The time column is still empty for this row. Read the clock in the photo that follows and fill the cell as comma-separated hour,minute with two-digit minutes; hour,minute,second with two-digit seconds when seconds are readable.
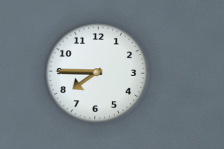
7,45
